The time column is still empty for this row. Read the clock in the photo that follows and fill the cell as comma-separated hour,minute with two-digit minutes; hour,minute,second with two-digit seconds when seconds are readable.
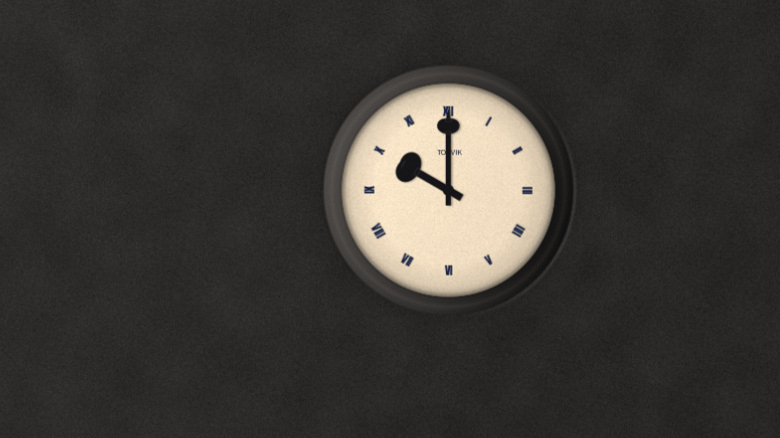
10,00
